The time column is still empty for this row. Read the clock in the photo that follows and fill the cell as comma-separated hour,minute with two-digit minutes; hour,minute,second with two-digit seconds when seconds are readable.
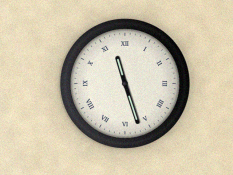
11,27
